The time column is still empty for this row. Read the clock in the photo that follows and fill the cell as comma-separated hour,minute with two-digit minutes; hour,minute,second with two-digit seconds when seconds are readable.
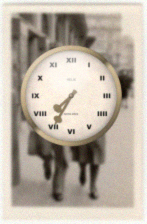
7,35
